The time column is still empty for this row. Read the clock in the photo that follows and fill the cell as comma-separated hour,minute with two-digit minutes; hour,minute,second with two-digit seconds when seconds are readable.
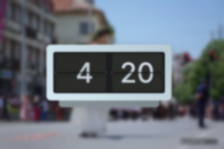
4,20
